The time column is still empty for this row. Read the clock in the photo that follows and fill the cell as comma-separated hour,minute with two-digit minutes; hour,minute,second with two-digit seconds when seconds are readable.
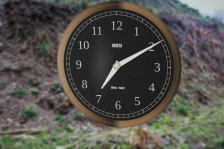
7,10
